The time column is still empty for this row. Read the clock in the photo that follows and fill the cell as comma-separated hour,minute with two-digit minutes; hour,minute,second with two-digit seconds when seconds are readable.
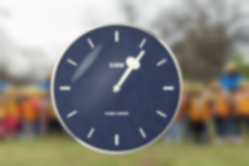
1,06
